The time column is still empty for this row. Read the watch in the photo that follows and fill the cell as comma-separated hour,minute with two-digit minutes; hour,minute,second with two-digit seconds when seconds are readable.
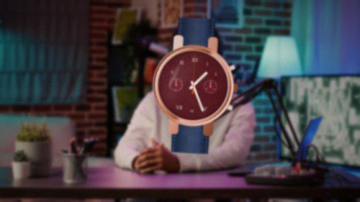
1,26
